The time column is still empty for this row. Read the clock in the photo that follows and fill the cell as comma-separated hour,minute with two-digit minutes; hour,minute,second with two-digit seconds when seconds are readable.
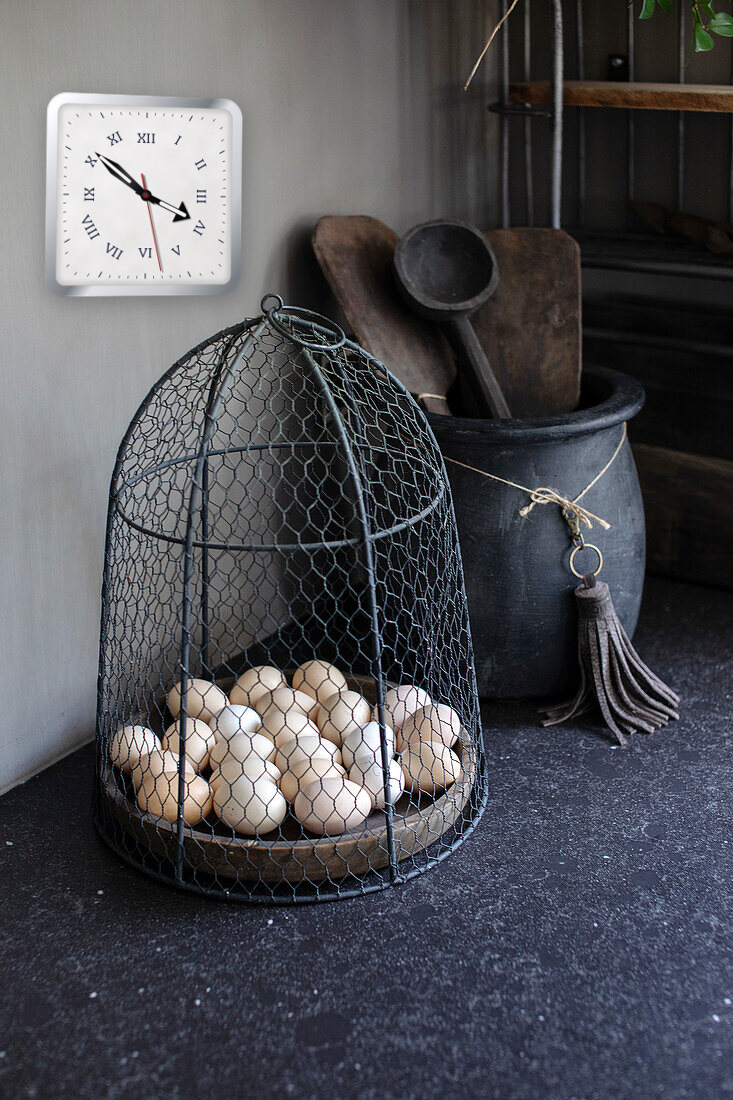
3,51,28
